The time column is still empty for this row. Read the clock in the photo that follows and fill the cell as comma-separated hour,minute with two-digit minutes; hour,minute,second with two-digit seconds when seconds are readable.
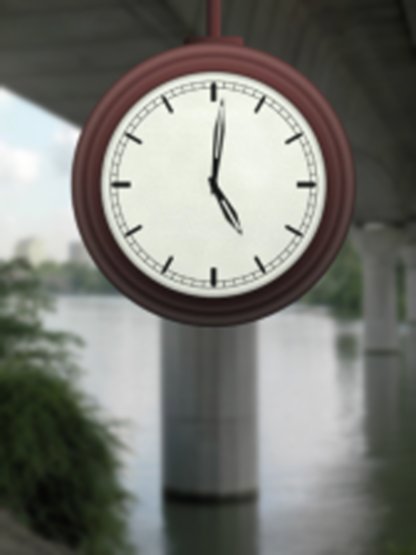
5,01
